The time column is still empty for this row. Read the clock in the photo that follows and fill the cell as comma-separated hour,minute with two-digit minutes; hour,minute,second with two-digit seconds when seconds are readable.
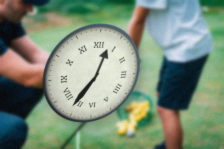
12,36
